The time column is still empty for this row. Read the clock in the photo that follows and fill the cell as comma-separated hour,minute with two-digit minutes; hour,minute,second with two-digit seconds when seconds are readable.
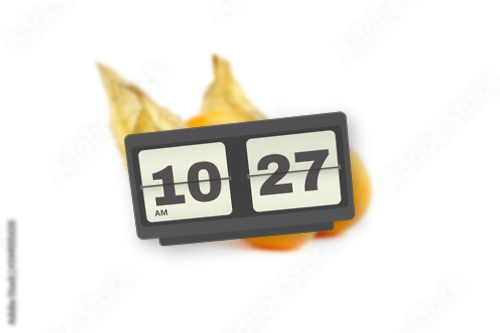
10,27
